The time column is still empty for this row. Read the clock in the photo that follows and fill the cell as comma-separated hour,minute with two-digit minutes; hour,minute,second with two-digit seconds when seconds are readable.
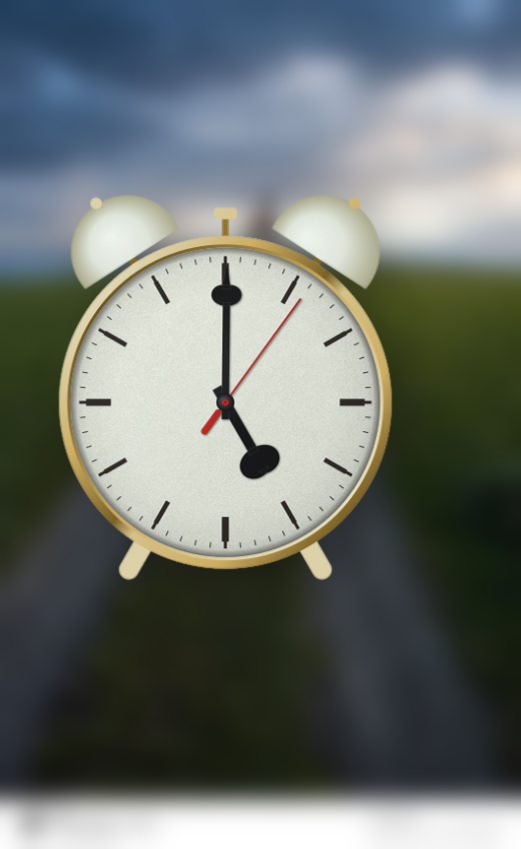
5,00,06
